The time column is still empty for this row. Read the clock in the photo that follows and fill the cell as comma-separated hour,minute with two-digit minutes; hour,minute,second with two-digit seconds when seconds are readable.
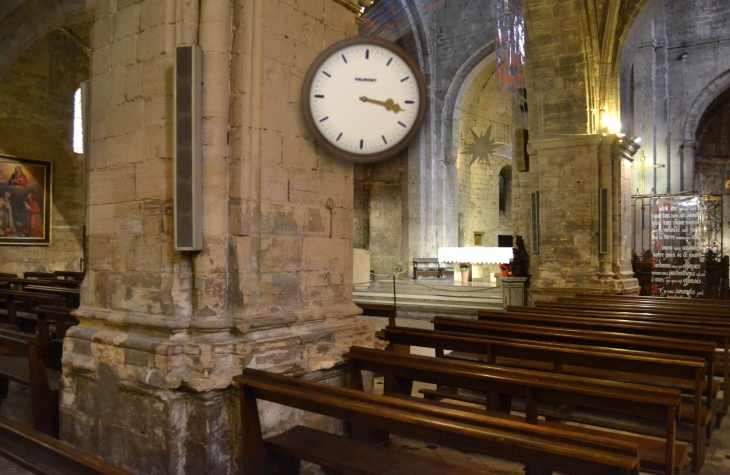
3,17
